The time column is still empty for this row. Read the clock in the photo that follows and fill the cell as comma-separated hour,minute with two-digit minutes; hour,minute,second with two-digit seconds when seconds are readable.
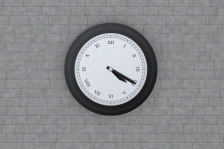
4,20
